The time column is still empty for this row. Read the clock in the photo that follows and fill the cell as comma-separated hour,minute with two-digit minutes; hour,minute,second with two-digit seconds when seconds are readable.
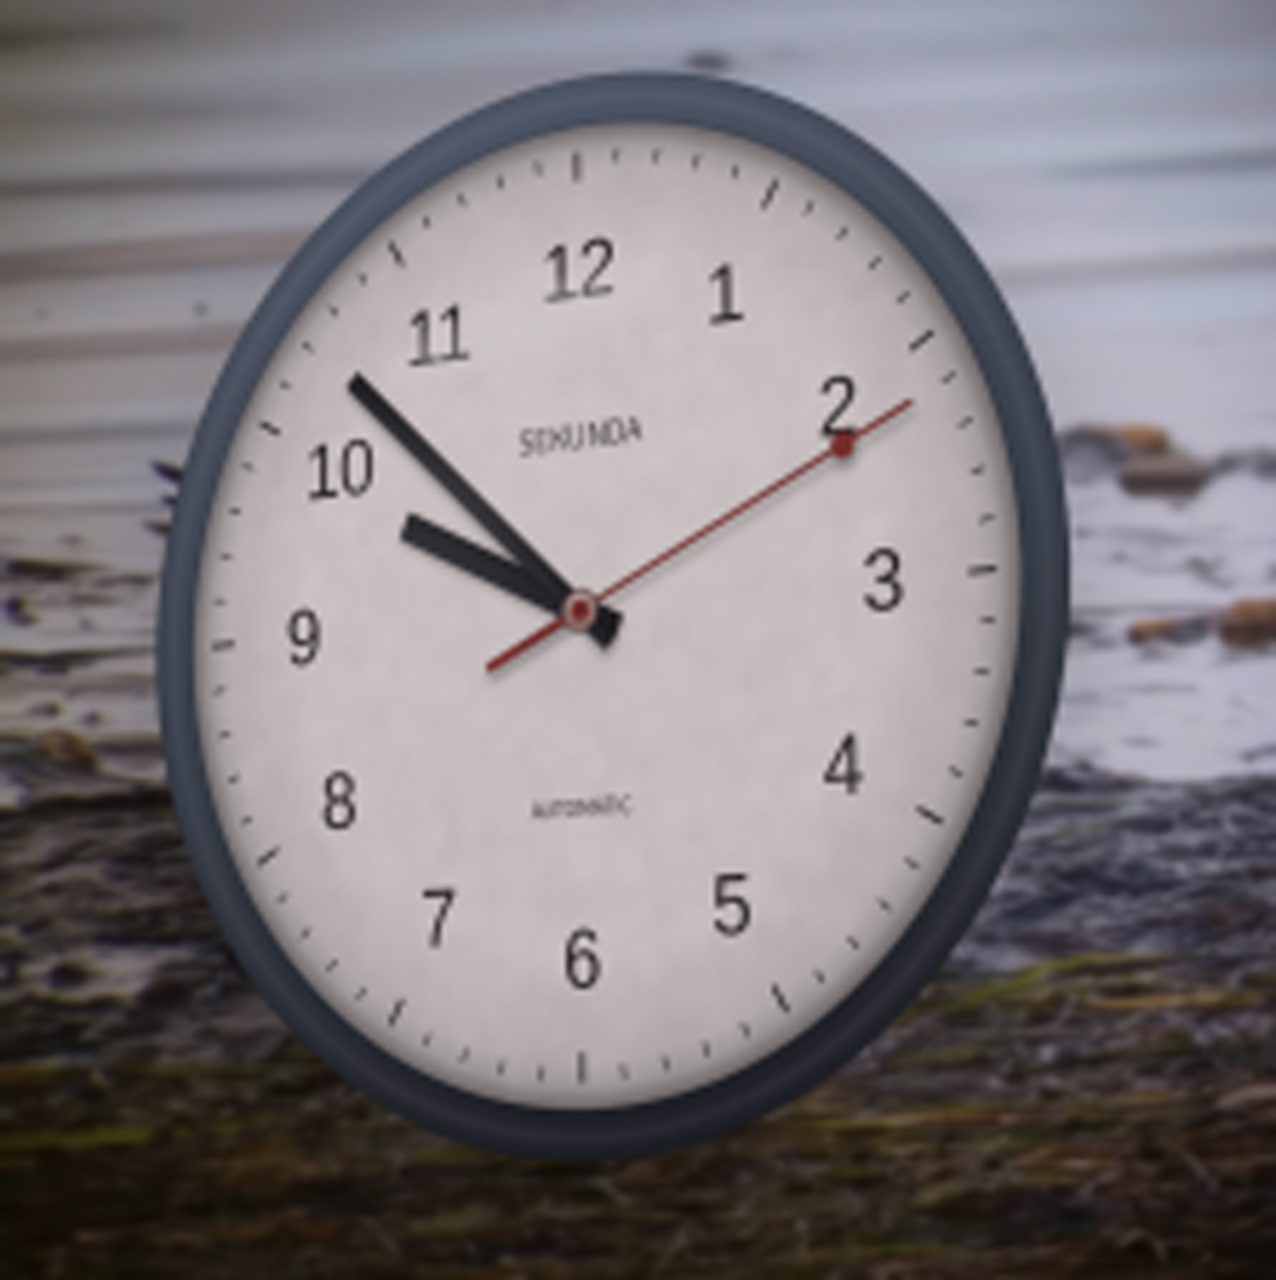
9,52,11
